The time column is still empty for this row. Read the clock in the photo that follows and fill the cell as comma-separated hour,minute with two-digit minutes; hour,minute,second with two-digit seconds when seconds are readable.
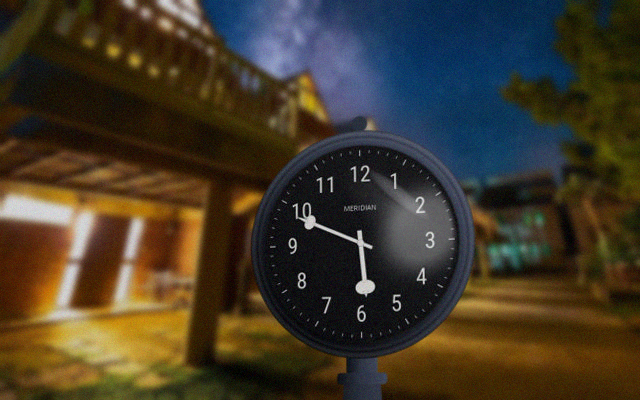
5,49
